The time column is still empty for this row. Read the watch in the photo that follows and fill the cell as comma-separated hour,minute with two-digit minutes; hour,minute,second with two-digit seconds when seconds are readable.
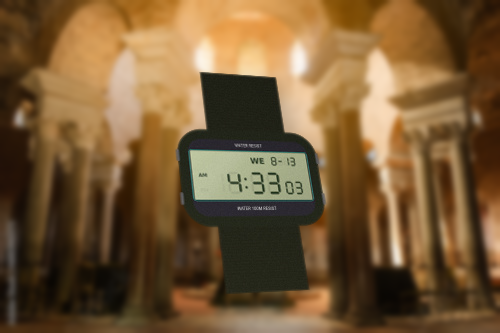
4,33,03
